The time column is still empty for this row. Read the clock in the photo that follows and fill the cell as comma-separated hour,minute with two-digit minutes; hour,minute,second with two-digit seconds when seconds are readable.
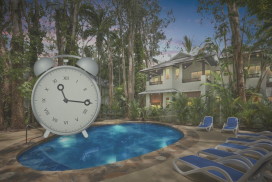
11,16
